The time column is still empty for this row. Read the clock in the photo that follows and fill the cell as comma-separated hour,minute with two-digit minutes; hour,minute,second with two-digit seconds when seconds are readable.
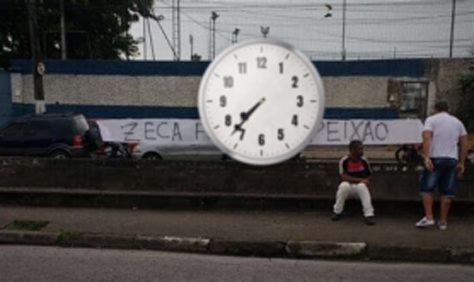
7,37
